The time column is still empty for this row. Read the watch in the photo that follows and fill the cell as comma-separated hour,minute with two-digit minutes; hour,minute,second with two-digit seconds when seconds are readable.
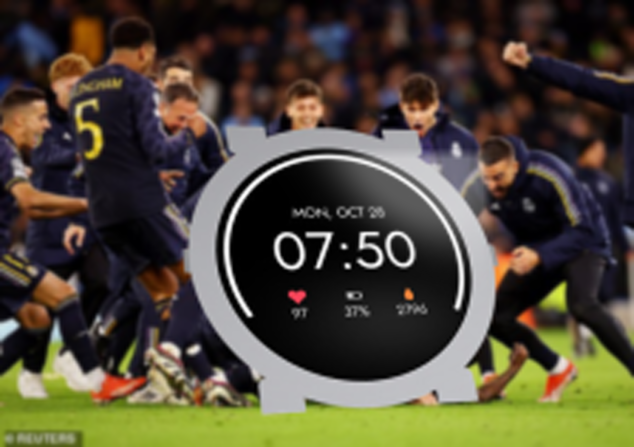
7,50
